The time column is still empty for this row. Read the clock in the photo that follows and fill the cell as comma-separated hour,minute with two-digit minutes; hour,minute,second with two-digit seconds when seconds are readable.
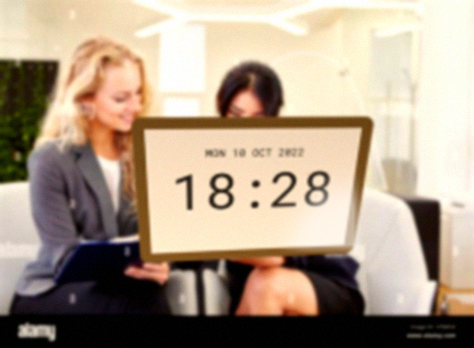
18,28
